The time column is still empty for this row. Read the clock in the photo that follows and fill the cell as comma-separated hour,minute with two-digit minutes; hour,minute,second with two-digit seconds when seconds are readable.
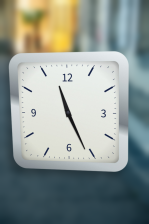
11,26
